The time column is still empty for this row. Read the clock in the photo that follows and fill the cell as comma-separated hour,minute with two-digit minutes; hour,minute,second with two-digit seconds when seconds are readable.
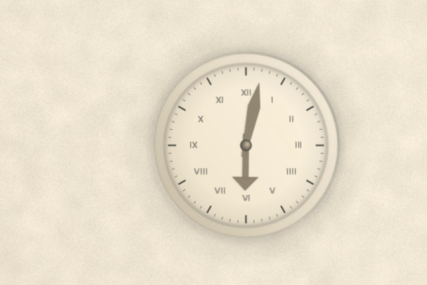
6,02
